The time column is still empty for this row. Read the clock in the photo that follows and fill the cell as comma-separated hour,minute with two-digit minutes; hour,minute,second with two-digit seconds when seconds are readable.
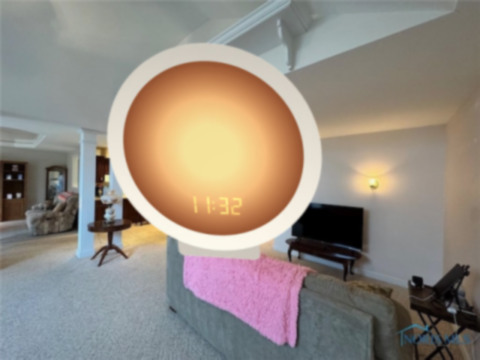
11,32
